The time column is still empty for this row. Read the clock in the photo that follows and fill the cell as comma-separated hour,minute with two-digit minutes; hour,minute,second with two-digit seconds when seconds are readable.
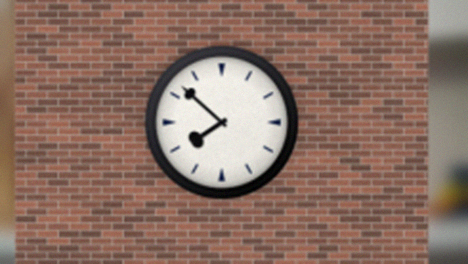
7,52
